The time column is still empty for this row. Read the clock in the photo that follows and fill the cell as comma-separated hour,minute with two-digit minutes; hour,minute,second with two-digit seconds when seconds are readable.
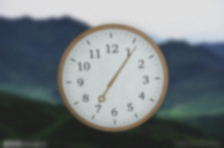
7,06
